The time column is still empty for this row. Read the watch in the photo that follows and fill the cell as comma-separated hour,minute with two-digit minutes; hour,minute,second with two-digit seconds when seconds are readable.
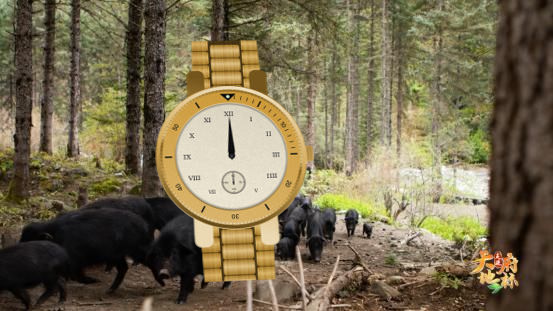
12,00
